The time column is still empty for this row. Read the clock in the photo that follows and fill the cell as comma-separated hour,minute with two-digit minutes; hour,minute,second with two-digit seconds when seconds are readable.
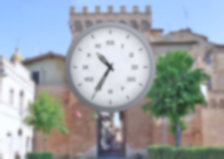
10,35
